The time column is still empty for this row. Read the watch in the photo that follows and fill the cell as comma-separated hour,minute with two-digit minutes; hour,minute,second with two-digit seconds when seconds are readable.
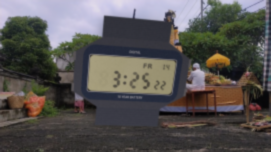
3,25,22
